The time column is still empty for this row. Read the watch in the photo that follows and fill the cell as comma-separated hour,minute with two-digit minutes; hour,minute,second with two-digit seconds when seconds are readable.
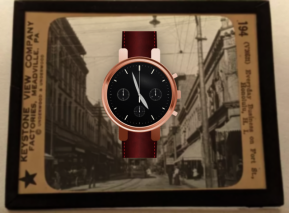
4,57
